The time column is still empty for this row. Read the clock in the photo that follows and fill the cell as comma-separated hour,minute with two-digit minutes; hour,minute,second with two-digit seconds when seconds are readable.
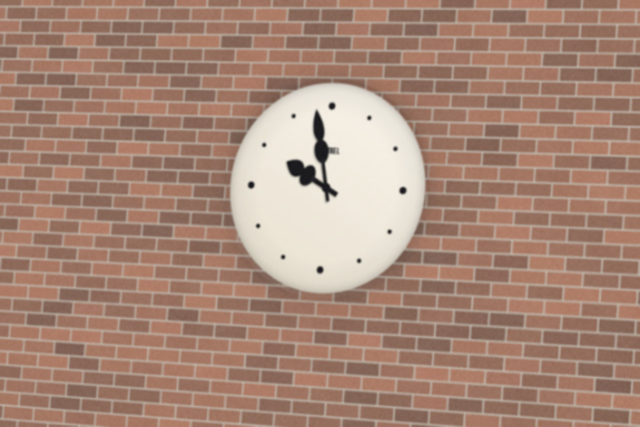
9,58
